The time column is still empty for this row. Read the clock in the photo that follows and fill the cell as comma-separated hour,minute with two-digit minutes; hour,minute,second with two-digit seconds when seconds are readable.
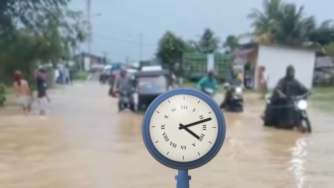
4,12
